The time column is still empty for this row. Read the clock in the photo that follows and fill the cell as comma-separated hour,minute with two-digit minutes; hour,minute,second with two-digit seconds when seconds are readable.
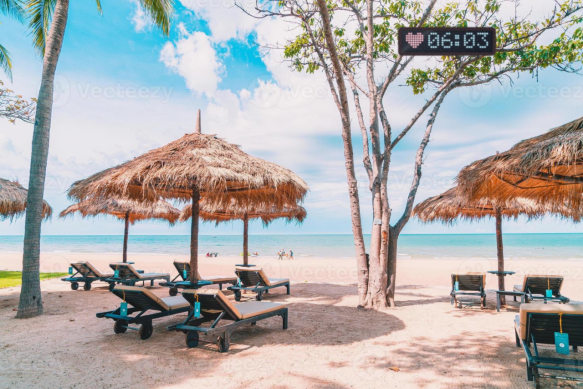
6,03
